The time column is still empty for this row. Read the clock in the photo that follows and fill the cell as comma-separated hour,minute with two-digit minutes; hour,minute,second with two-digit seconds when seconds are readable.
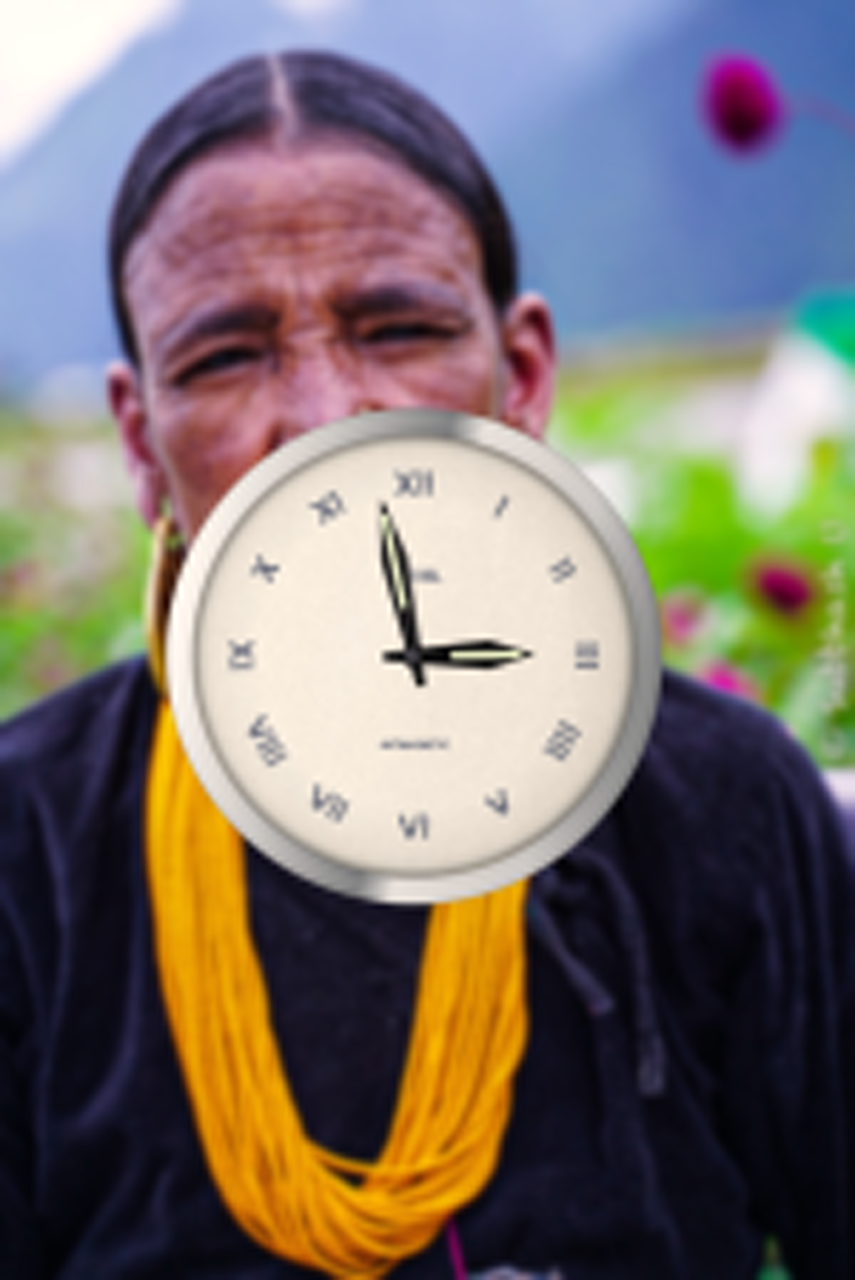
2,58
